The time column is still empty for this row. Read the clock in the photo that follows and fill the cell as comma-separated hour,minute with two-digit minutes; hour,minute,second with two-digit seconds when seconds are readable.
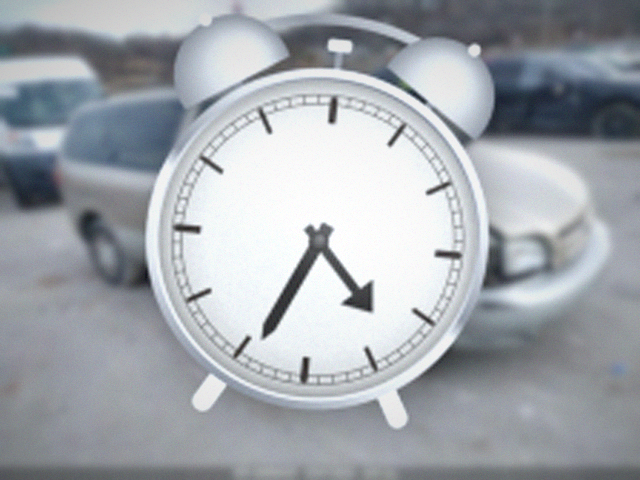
4,34
